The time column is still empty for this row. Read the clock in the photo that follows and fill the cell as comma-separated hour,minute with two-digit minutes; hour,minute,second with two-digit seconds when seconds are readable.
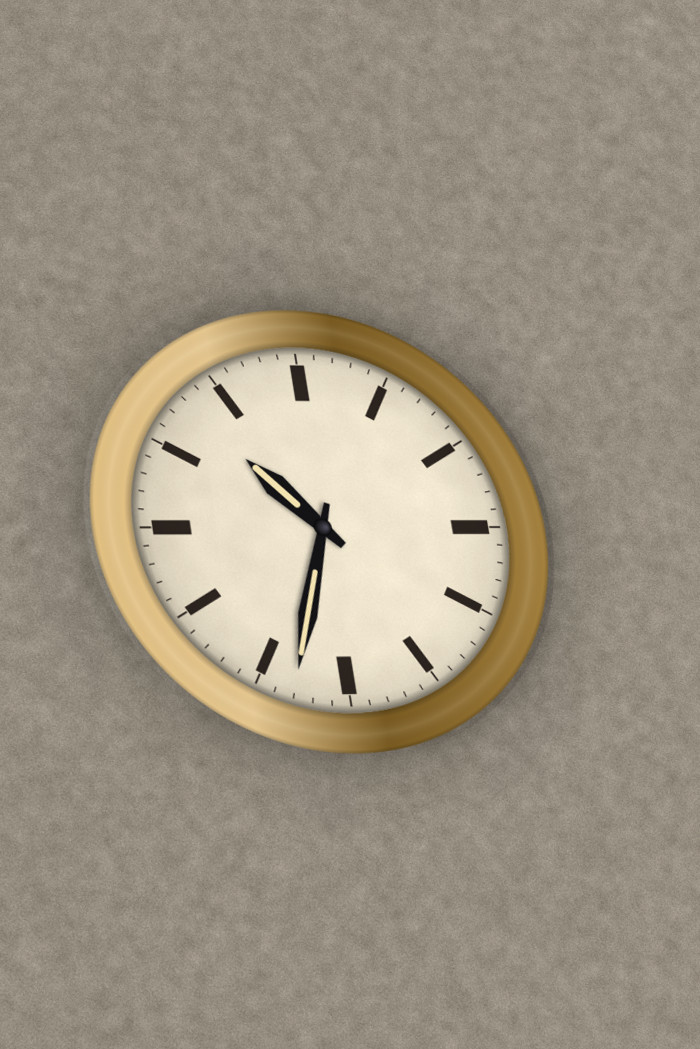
10,33
